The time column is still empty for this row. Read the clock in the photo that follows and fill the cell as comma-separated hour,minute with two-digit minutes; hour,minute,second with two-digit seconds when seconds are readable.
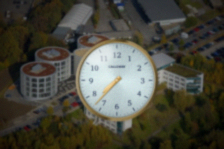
7,37
